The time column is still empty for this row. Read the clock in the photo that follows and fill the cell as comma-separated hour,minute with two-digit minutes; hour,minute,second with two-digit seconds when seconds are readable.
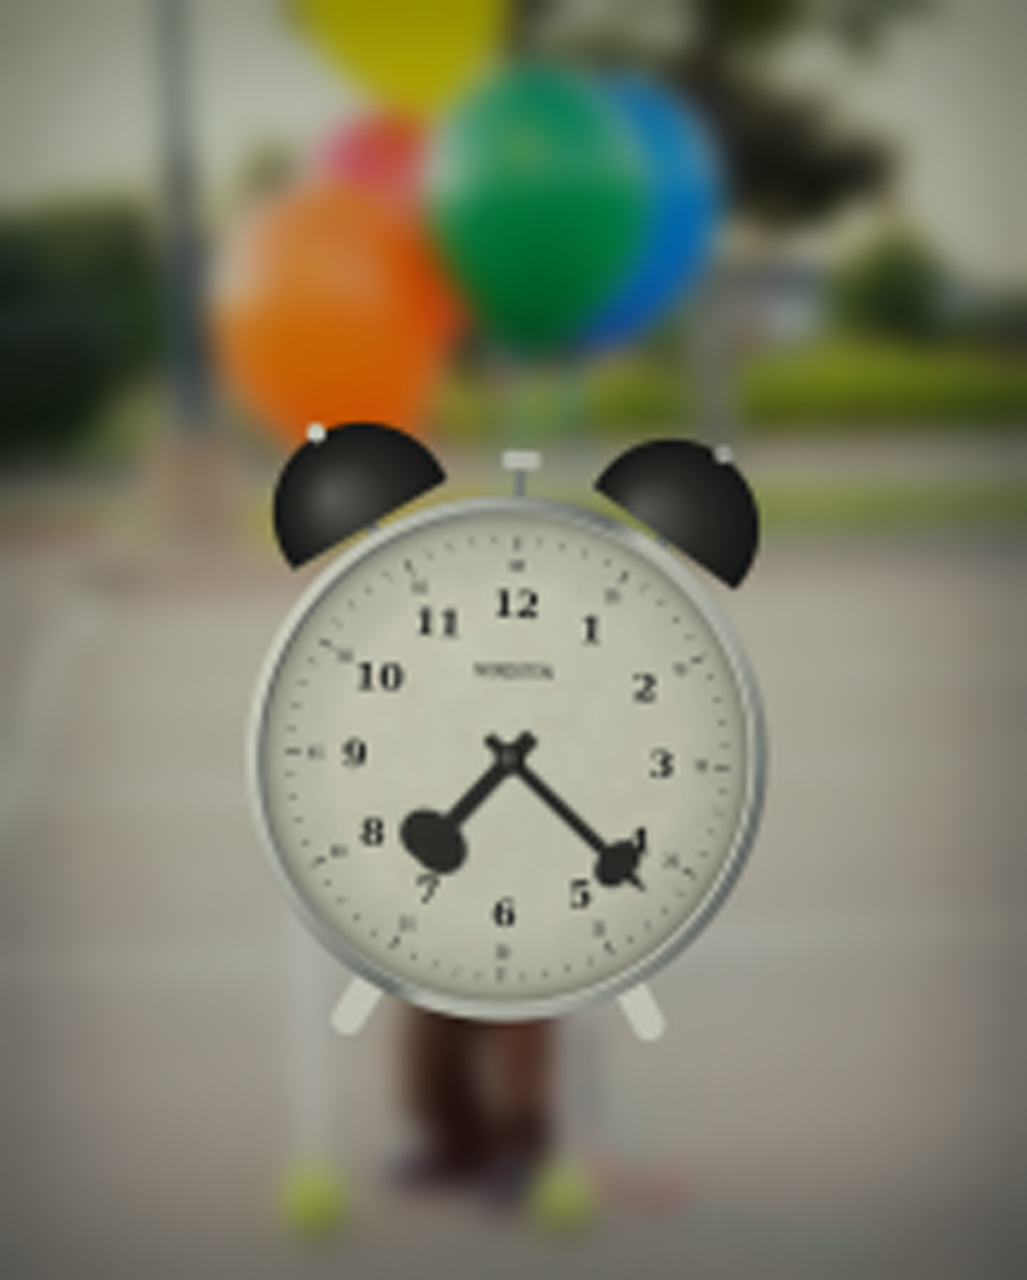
7,22
